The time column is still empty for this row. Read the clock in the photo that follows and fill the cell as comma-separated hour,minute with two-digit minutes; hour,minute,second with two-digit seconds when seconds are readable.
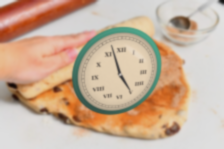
4,57
